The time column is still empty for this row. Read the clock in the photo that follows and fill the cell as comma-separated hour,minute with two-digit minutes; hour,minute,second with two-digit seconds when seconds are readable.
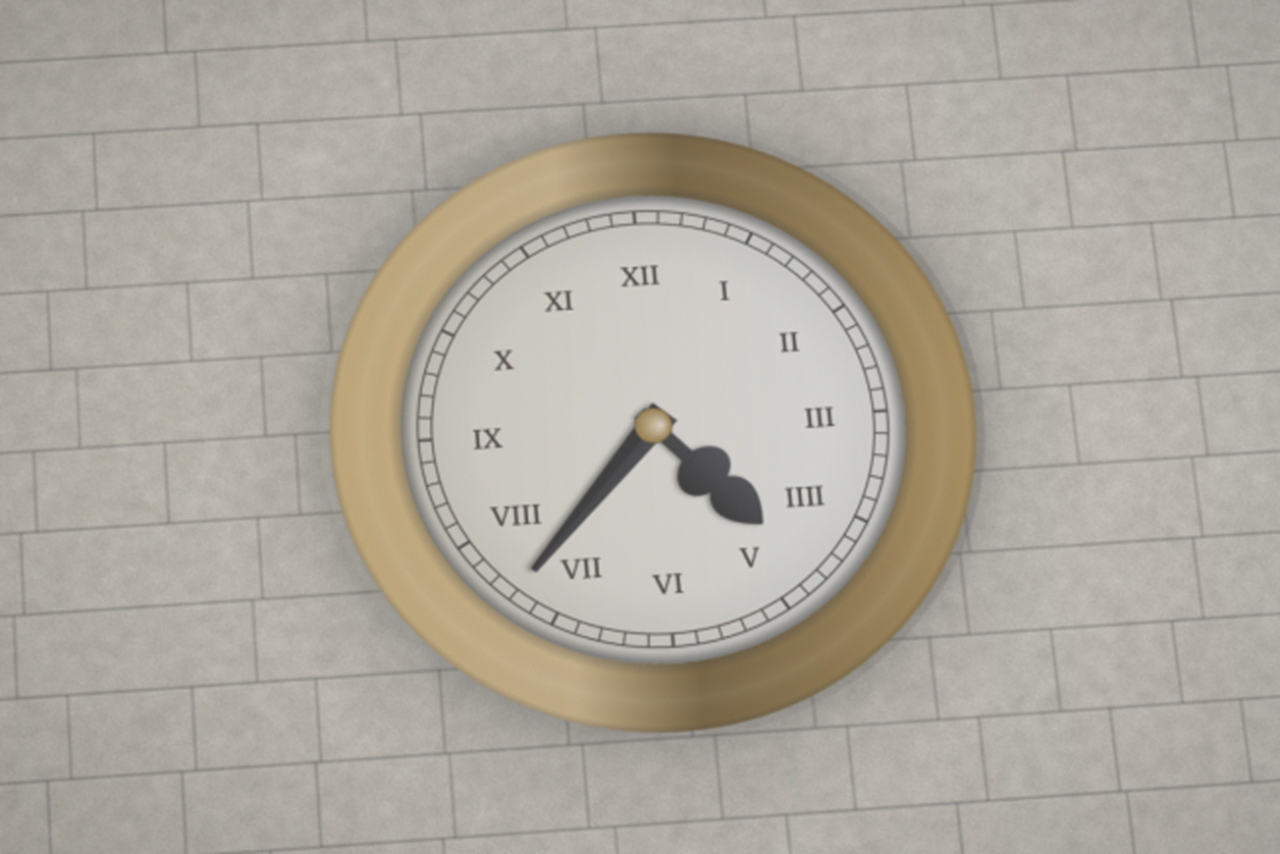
4,37
